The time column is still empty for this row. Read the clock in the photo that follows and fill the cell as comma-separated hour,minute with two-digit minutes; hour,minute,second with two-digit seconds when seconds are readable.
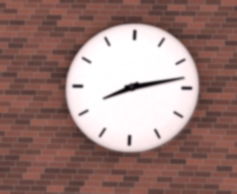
8,13
